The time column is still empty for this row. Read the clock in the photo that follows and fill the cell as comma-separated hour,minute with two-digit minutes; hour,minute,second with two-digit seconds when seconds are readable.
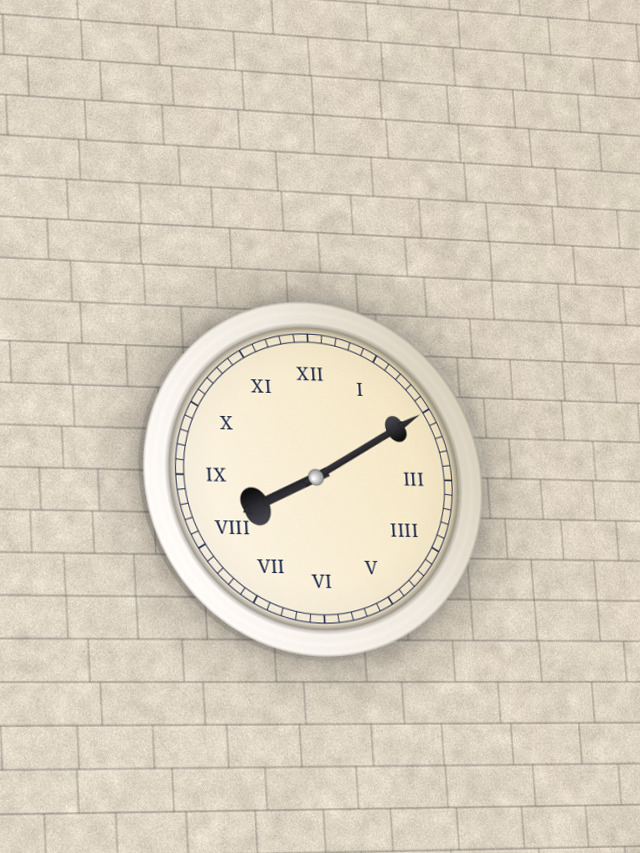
8,10
